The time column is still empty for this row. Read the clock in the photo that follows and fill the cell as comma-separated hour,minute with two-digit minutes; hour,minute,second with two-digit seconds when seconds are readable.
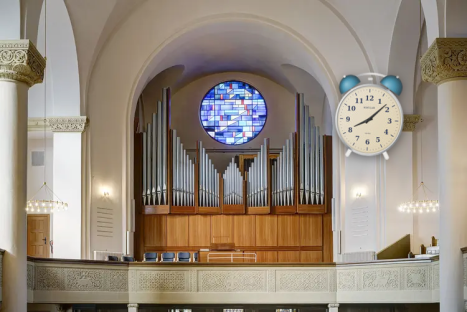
8,08
